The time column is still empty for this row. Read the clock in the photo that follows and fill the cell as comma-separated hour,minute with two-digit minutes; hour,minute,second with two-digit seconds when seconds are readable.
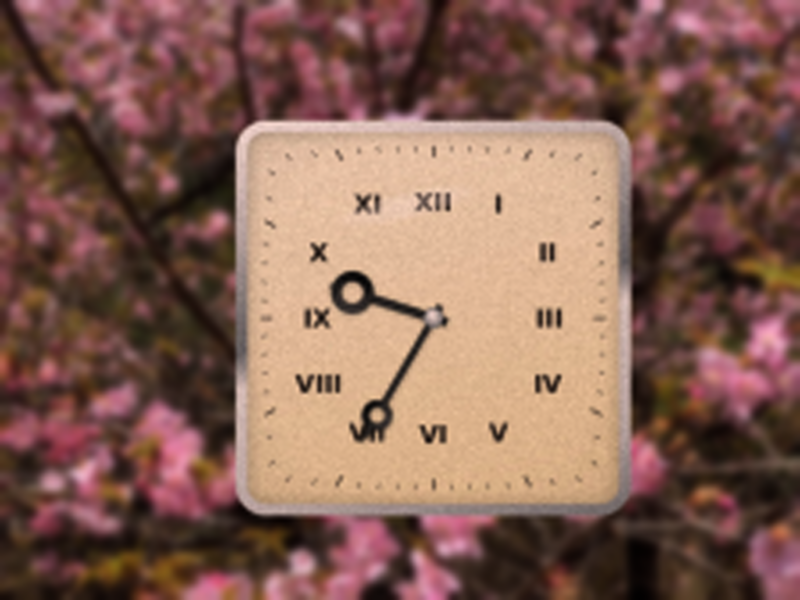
9,35
